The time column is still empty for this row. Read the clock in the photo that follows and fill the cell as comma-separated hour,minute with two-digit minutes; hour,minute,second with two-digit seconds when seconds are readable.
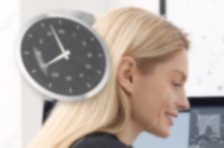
7,57
